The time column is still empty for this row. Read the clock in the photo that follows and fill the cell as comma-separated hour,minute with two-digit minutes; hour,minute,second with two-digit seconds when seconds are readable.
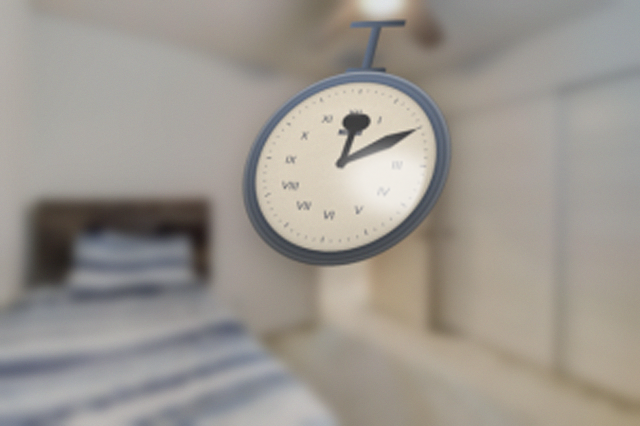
12,10
